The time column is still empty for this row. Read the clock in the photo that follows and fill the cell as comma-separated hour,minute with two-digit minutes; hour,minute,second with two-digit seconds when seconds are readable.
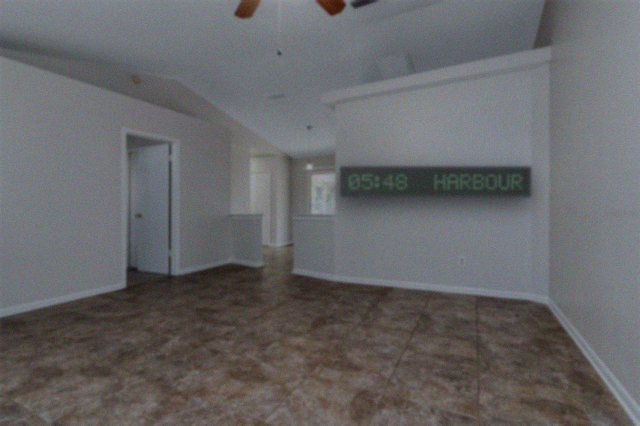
5,48
